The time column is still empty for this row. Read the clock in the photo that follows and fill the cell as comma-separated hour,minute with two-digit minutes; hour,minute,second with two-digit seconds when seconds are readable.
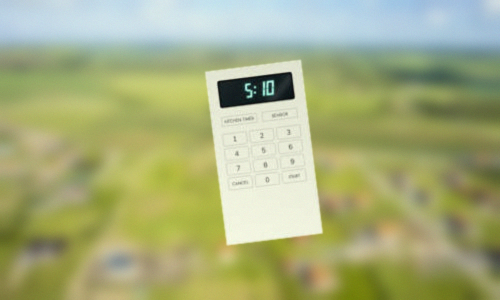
5,10
